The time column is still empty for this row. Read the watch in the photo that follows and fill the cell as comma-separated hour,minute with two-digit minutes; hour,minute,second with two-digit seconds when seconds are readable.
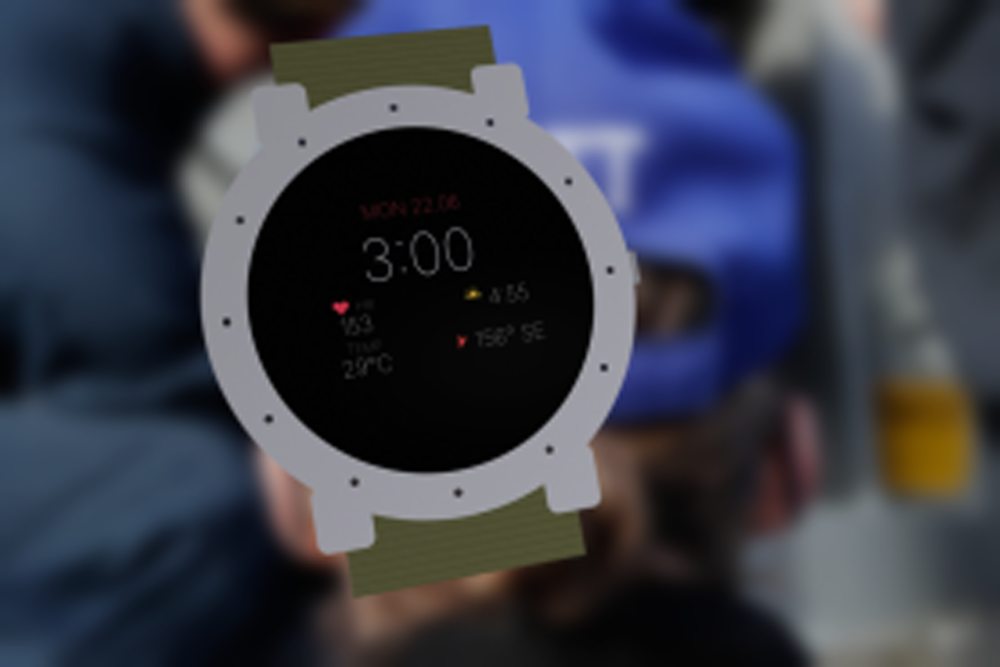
3,00
